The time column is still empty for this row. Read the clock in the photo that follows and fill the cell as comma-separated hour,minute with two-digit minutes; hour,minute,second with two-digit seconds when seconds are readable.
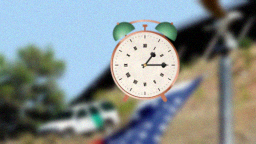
1,15
